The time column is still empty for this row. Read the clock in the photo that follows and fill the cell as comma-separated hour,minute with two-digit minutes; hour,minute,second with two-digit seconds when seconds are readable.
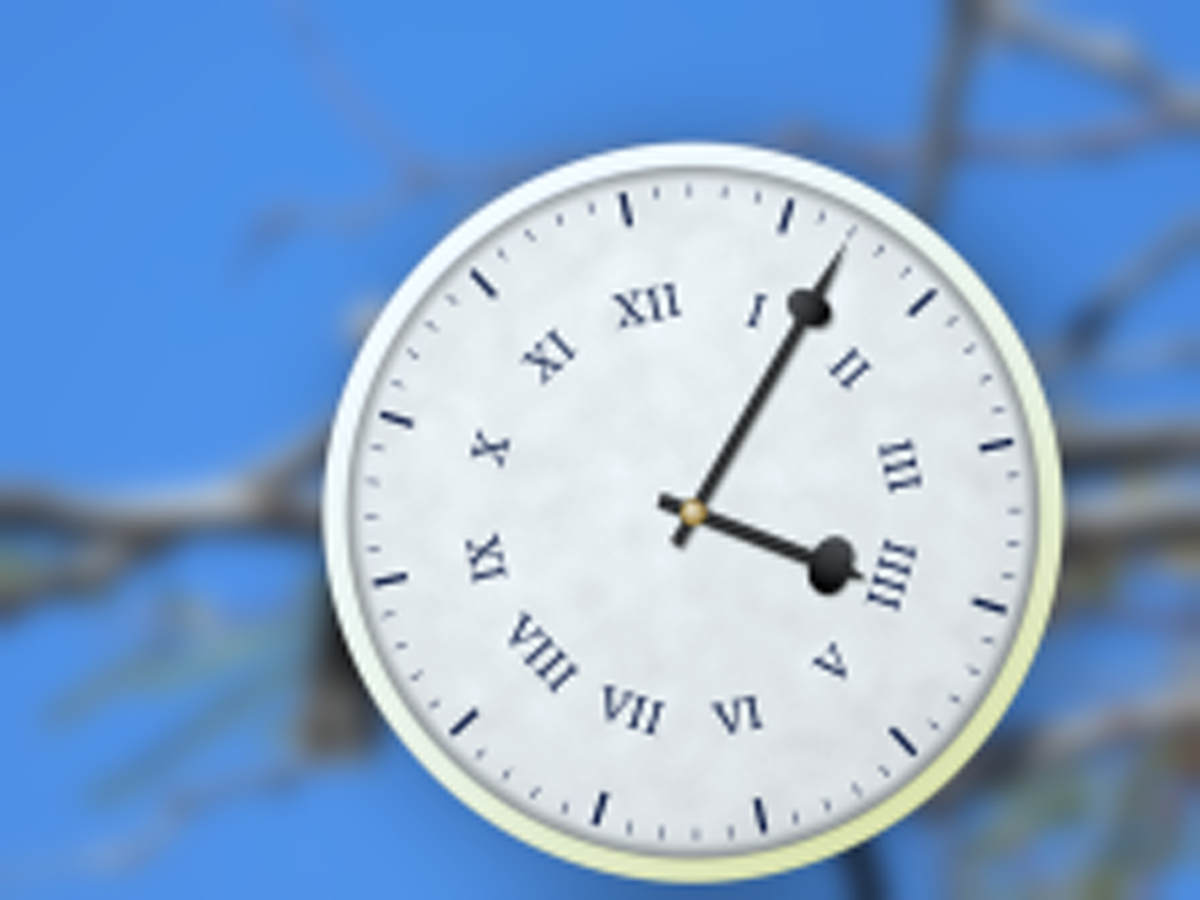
4,07
